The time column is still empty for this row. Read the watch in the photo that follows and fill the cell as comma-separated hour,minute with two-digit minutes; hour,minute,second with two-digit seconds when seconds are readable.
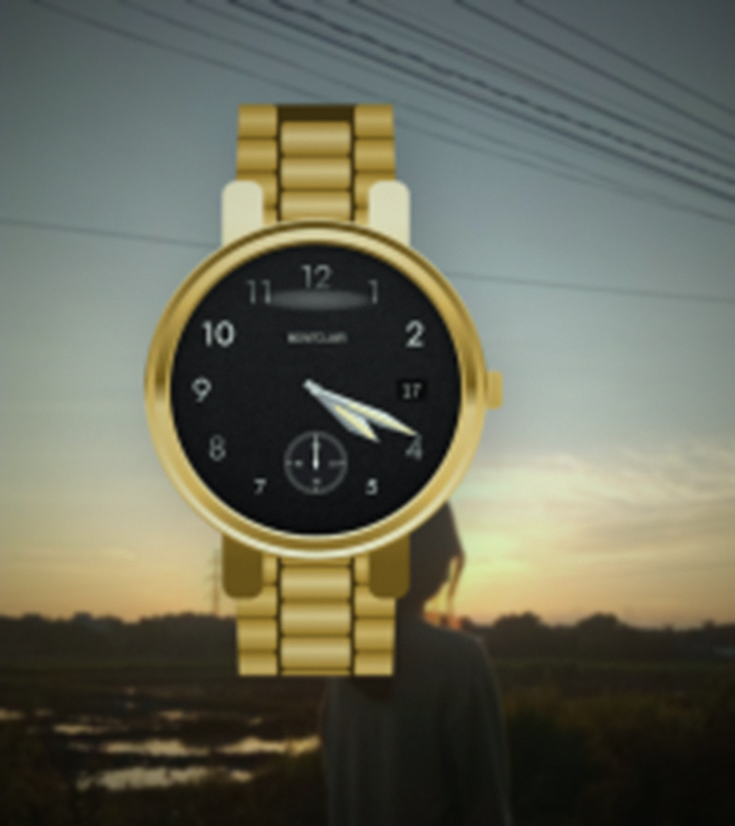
4,19
